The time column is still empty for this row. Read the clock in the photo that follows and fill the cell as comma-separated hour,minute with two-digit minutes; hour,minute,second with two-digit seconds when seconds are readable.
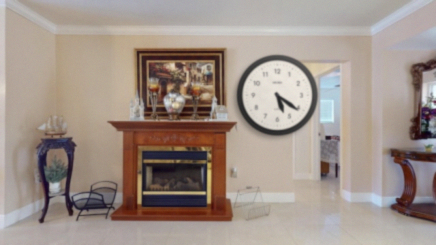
5,21
